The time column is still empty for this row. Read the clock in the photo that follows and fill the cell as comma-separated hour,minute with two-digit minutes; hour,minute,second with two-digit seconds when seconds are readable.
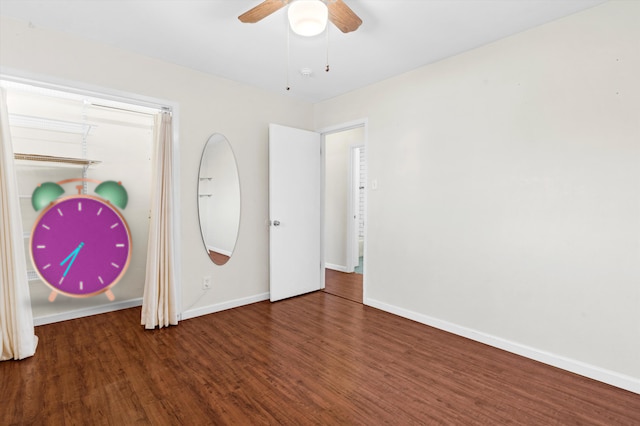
7,35
